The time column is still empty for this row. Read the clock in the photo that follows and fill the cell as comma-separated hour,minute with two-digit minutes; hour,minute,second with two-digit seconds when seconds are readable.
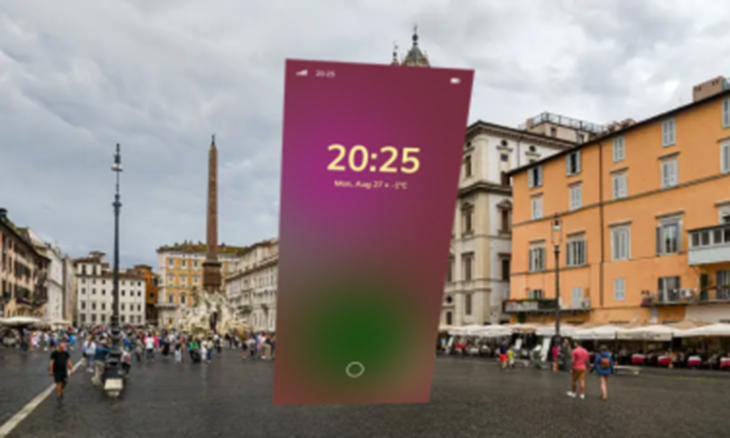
20,25
